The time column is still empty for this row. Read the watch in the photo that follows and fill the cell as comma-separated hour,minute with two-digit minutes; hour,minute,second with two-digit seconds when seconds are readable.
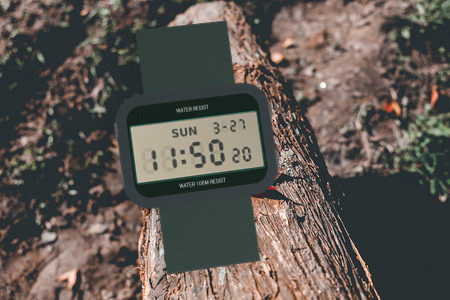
11,50,20
